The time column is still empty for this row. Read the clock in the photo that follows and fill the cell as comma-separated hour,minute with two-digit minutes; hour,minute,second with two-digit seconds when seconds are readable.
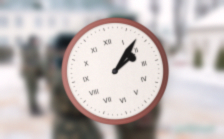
2,08
